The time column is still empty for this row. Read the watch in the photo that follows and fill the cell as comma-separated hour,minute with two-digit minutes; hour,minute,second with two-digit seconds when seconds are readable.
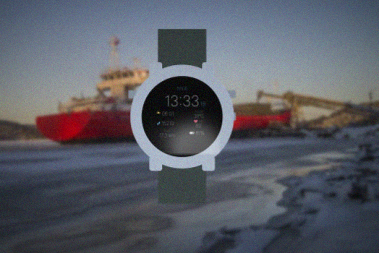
13,33
